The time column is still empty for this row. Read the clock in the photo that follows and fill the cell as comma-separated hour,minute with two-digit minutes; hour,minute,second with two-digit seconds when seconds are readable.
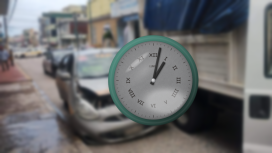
1,02
